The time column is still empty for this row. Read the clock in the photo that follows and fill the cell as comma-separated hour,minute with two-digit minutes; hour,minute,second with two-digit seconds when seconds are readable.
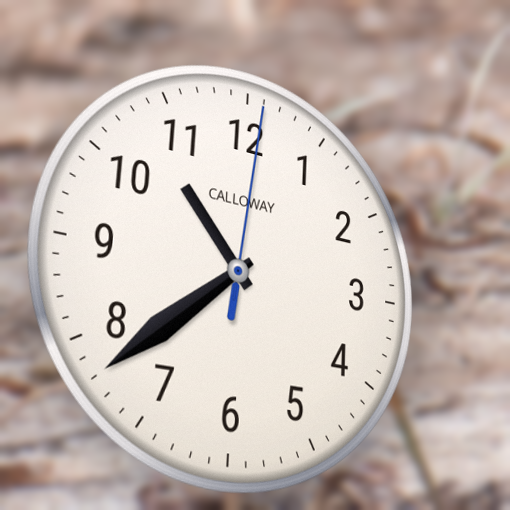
10,38,01
